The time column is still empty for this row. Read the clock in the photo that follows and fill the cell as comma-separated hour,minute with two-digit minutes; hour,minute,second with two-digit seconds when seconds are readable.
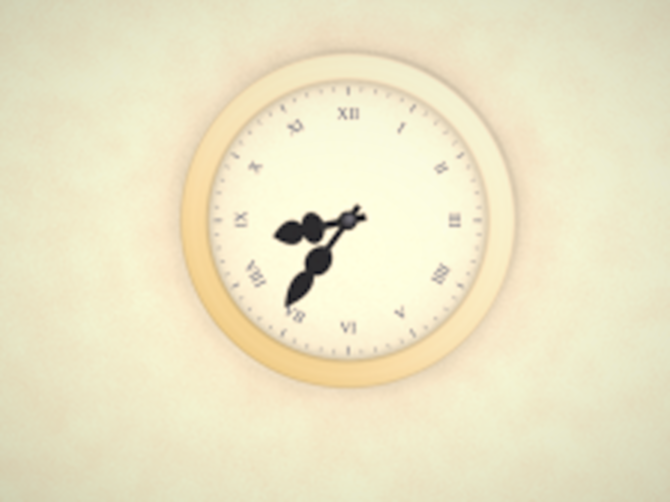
8,36
